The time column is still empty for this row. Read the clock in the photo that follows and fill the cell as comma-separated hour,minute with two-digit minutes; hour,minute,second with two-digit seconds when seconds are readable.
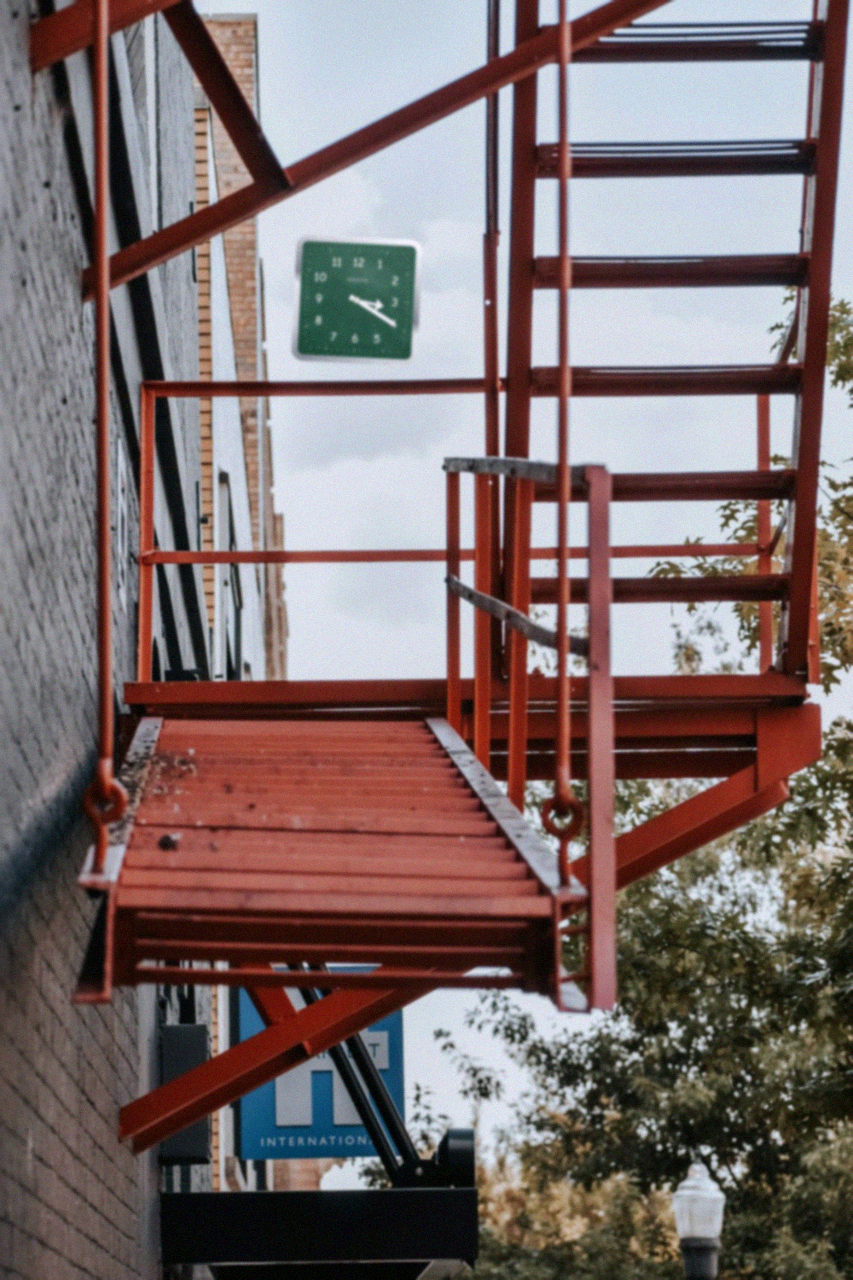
3,20
